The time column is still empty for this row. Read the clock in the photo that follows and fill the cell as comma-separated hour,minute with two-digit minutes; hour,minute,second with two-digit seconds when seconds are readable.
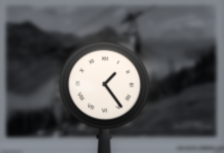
1,24
